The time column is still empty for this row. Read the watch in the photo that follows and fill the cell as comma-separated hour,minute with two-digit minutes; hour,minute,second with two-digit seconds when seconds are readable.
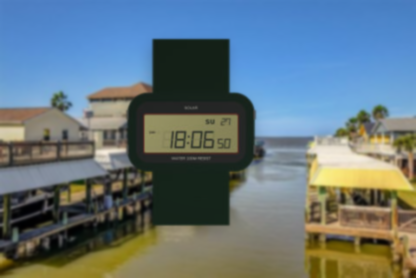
18,06
